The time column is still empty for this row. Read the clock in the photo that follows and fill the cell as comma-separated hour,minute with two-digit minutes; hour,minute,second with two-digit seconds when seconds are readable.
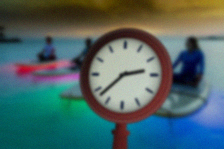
2,38
